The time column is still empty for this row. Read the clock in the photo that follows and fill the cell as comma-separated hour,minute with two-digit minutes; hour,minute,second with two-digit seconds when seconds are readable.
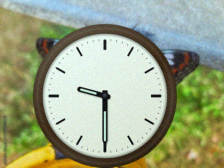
9,30
